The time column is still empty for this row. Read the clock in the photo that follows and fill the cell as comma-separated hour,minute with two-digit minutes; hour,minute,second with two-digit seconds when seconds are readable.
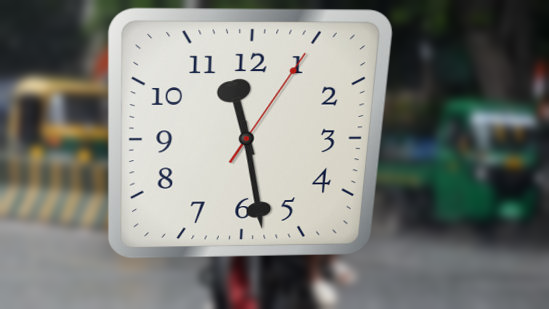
11,28,05
